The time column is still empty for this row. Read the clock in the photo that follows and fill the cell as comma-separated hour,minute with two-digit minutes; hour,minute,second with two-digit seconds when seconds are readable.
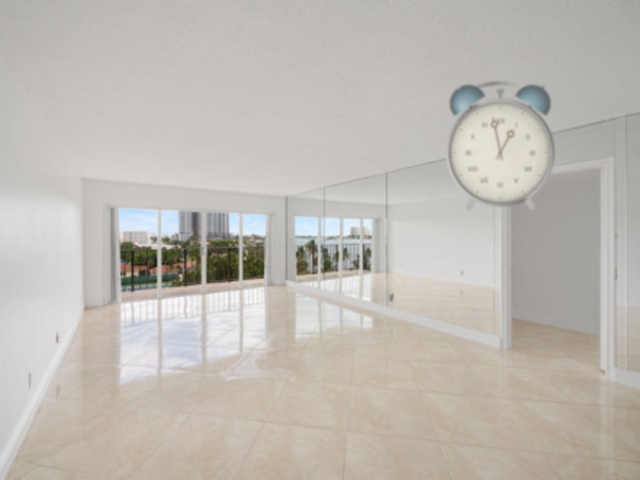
12,58
